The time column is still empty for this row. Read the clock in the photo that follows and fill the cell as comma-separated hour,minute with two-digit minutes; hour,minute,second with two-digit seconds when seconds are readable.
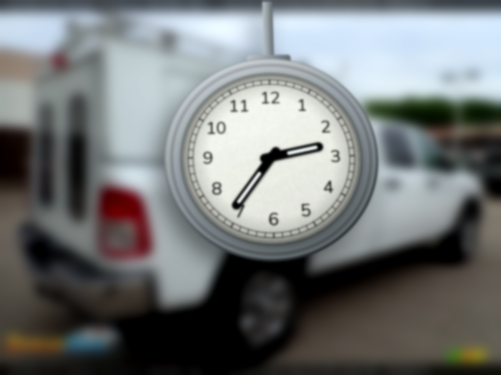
2,36
